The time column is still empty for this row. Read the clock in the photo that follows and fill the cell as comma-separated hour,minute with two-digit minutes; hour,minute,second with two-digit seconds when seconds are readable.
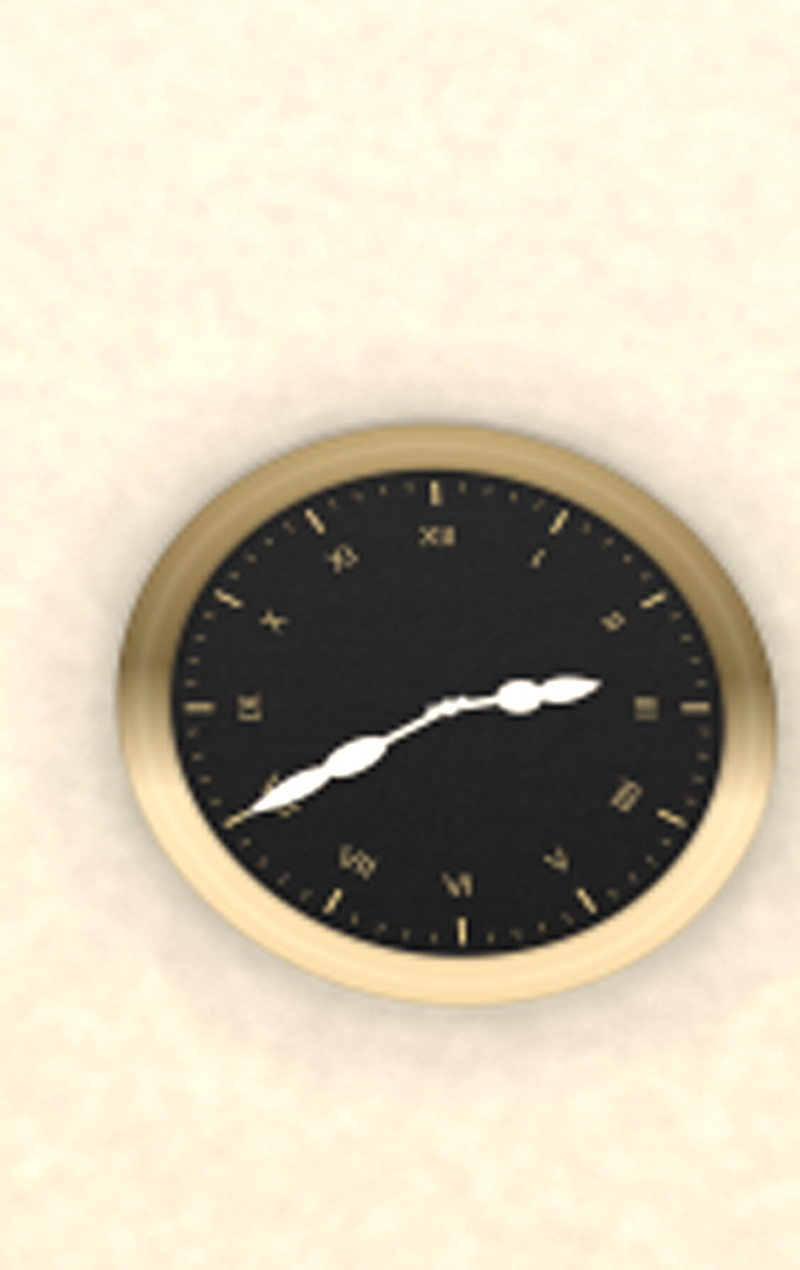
2,40
